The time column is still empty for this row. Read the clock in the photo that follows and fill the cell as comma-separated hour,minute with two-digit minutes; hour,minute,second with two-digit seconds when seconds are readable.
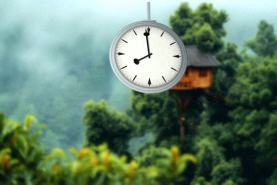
7,59
